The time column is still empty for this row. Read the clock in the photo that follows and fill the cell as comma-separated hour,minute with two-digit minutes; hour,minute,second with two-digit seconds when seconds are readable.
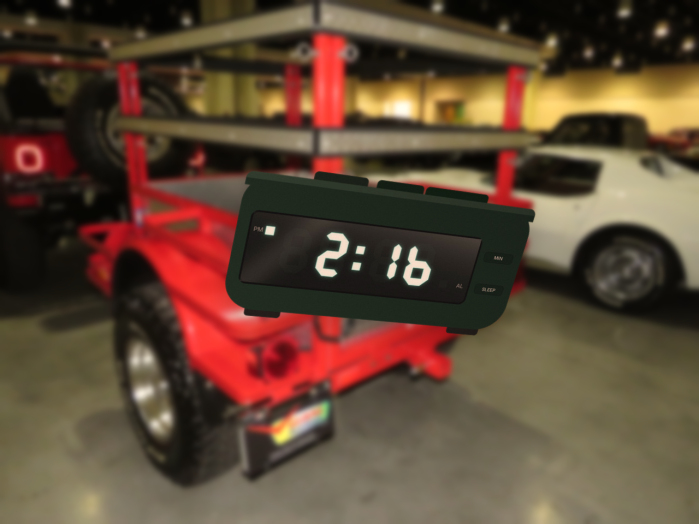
2,16
